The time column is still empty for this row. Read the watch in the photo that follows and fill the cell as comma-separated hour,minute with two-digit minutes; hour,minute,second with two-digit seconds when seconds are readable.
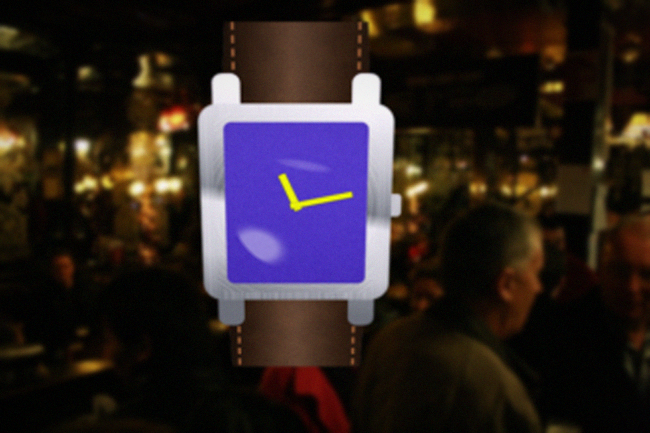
11,13
